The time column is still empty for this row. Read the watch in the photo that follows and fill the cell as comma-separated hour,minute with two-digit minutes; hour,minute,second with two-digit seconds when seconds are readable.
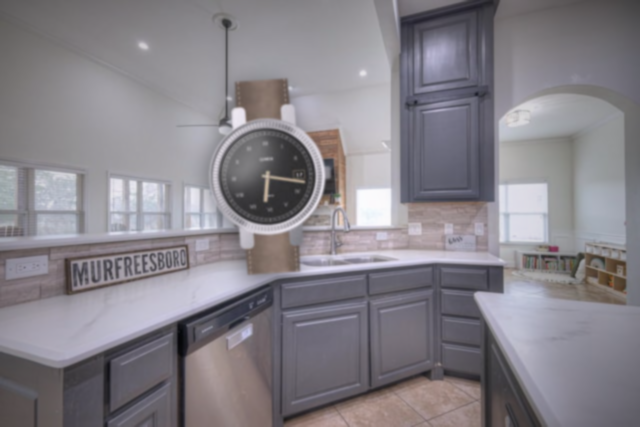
6,17
